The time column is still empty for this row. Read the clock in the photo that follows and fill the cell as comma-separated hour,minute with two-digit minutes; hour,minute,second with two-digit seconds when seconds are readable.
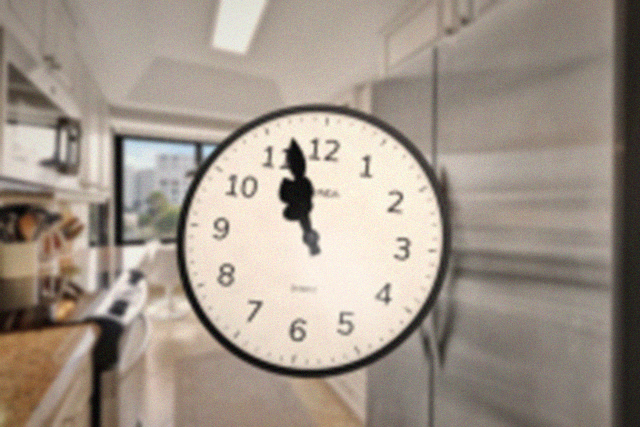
10,57
